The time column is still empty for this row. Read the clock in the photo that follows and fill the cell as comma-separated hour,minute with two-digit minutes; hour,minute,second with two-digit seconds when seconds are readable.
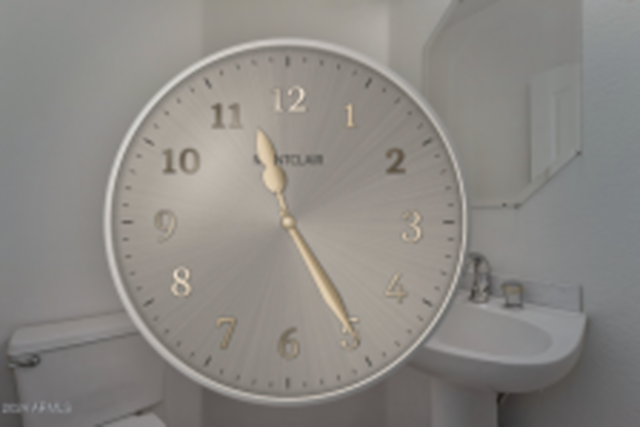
11,25
